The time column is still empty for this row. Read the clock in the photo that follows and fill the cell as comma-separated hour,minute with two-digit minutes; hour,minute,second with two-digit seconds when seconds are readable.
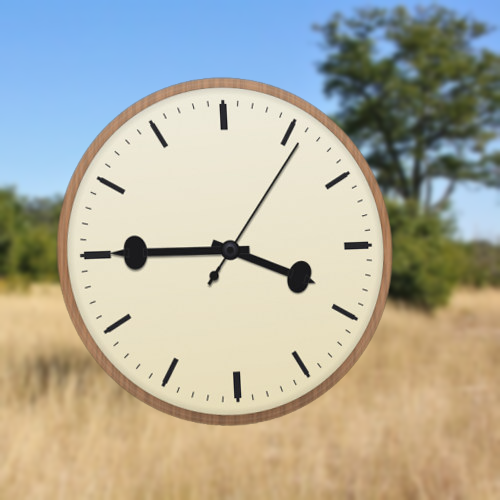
3,45,06
